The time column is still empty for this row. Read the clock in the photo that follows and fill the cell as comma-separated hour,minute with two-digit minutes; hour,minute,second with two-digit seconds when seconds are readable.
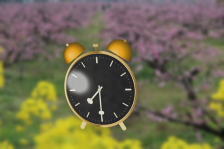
7,30
